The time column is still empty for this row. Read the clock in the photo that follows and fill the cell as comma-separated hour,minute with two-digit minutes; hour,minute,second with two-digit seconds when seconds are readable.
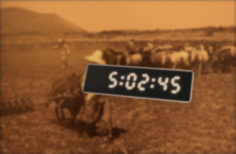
5,02,45
